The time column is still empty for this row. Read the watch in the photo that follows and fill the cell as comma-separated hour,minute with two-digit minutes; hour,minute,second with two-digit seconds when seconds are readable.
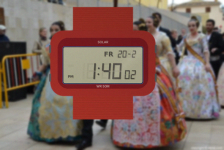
1,40,02
